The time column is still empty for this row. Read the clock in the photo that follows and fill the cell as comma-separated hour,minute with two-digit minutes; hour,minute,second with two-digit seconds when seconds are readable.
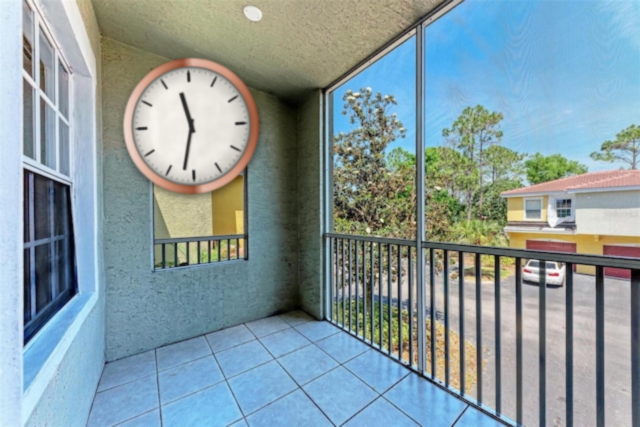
11,32
